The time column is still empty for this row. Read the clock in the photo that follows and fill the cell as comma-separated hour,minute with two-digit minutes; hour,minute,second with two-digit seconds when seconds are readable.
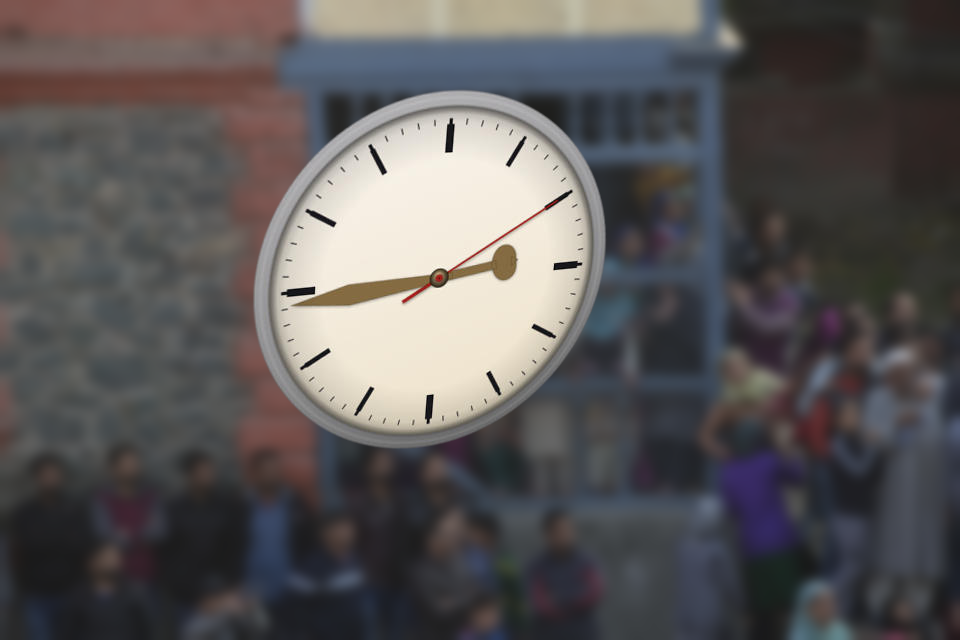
2,44,10
